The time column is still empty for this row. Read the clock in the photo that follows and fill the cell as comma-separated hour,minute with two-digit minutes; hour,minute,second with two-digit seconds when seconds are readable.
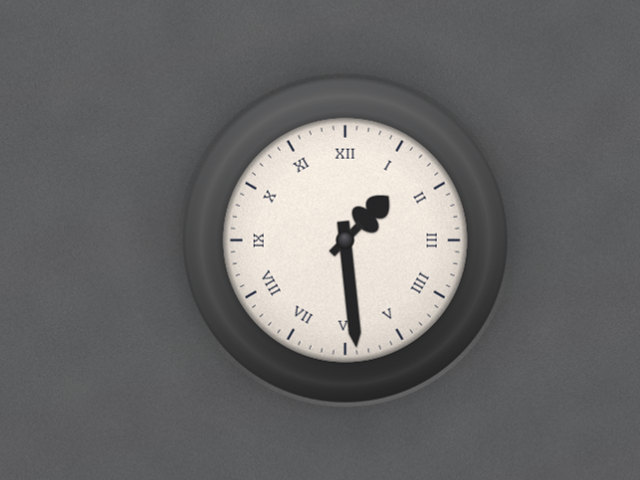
1,29
